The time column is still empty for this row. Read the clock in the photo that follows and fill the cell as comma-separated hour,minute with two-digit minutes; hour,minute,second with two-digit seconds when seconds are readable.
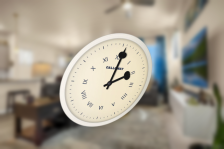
2,01
